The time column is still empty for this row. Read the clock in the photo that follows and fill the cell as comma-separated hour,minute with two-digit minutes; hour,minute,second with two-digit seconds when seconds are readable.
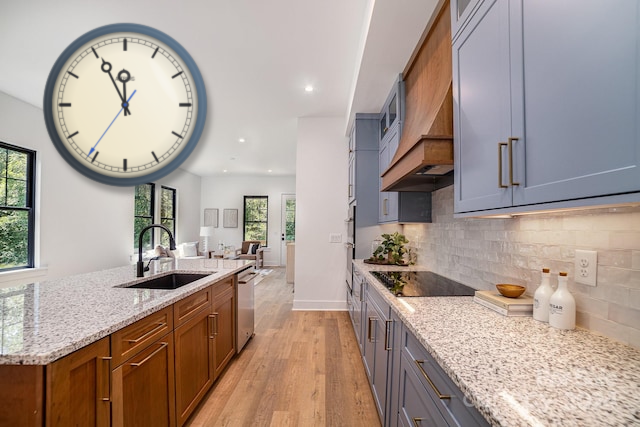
11,55,36
